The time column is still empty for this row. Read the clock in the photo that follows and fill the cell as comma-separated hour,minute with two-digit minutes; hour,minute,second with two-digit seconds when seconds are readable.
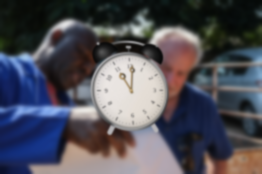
11,01
